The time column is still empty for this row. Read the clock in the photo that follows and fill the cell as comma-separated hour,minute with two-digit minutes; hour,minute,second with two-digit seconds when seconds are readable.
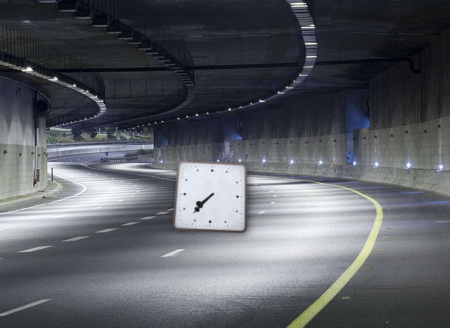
7,37
